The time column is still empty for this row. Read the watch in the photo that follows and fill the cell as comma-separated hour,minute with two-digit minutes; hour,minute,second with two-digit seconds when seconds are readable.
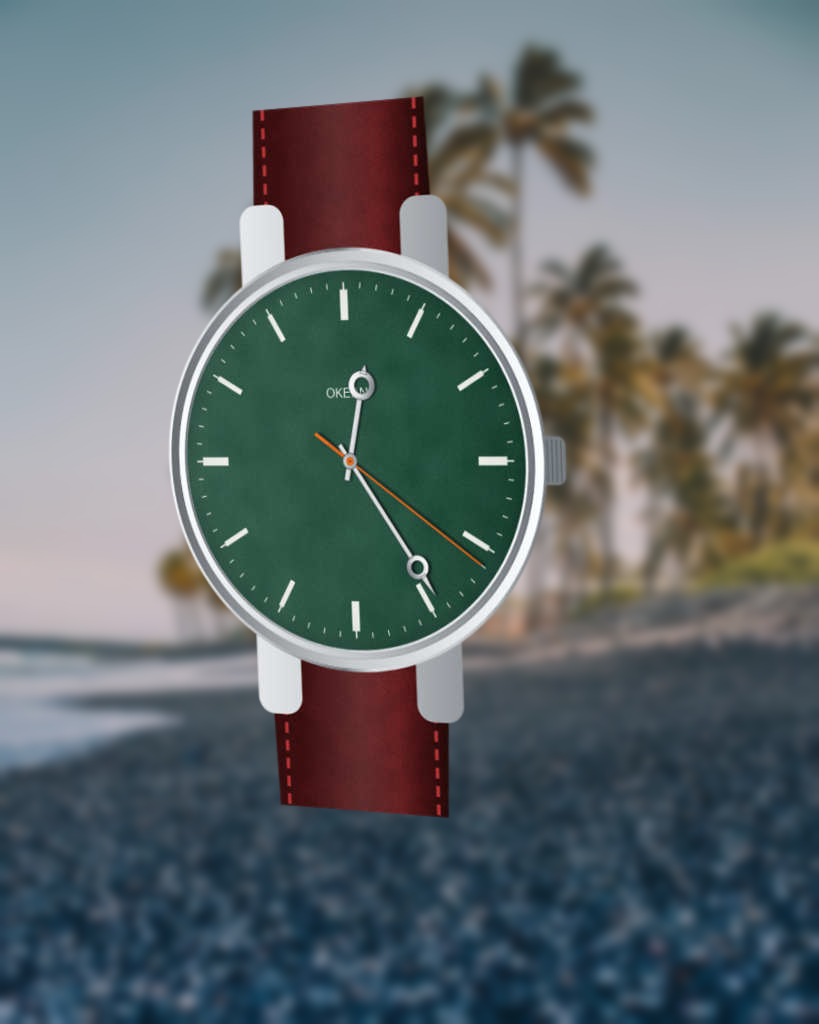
12,24,21
